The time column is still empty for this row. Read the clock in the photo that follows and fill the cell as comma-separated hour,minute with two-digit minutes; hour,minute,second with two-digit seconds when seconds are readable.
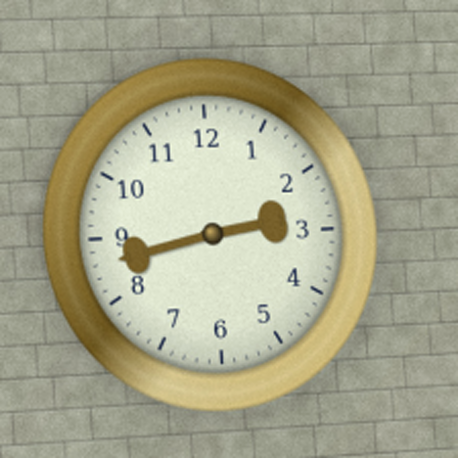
2,43
